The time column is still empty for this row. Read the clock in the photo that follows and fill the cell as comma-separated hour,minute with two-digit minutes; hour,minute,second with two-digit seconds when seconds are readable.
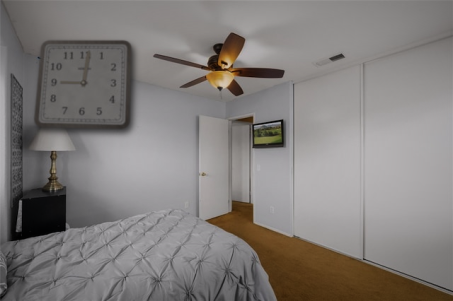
9,01
